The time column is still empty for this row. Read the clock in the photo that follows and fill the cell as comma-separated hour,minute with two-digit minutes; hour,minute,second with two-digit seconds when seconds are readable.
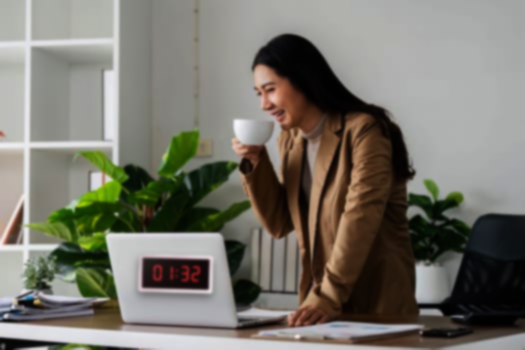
1,32
